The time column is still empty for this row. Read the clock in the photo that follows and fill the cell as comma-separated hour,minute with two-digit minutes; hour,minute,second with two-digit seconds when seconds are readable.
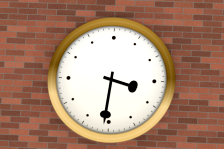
3,31
